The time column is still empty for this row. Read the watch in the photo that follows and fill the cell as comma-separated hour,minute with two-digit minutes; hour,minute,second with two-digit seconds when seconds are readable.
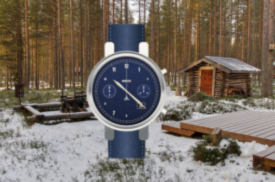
10,22
